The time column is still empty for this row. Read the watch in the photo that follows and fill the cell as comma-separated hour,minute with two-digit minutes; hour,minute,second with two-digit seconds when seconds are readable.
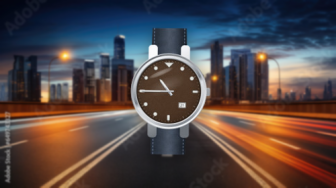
10,45
